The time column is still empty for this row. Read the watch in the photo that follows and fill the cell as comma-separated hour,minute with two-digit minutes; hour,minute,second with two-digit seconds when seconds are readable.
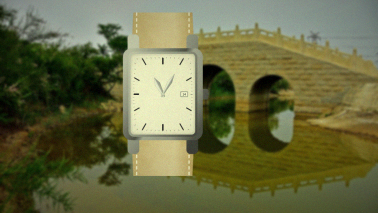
11,05
